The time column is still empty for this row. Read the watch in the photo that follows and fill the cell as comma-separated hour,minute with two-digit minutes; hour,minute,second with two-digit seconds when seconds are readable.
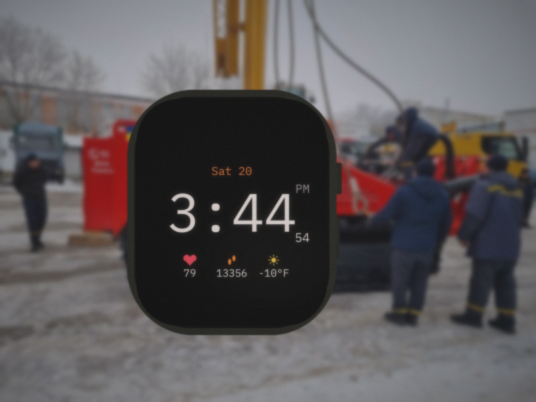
3,44,54
